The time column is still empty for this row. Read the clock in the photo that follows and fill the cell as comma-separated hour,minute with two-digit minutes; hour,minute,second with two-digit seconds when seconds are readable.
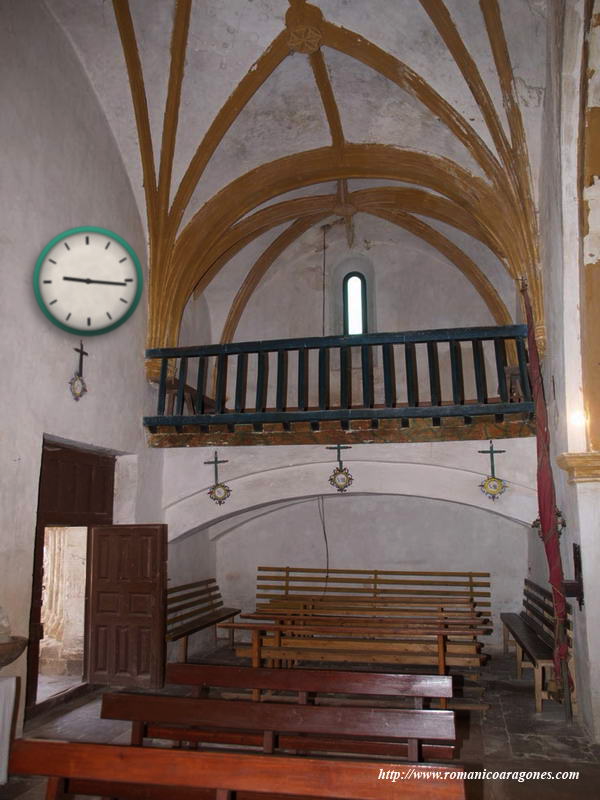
9,16
